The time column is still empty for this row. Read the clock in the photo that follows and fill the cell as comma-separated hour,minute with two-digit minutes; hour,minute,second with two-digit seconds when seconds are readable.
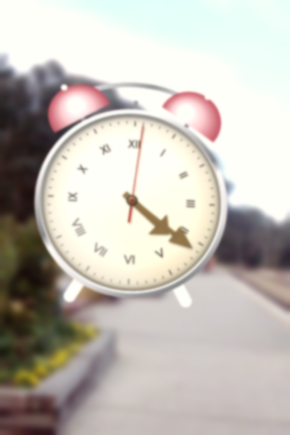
4,21,01
